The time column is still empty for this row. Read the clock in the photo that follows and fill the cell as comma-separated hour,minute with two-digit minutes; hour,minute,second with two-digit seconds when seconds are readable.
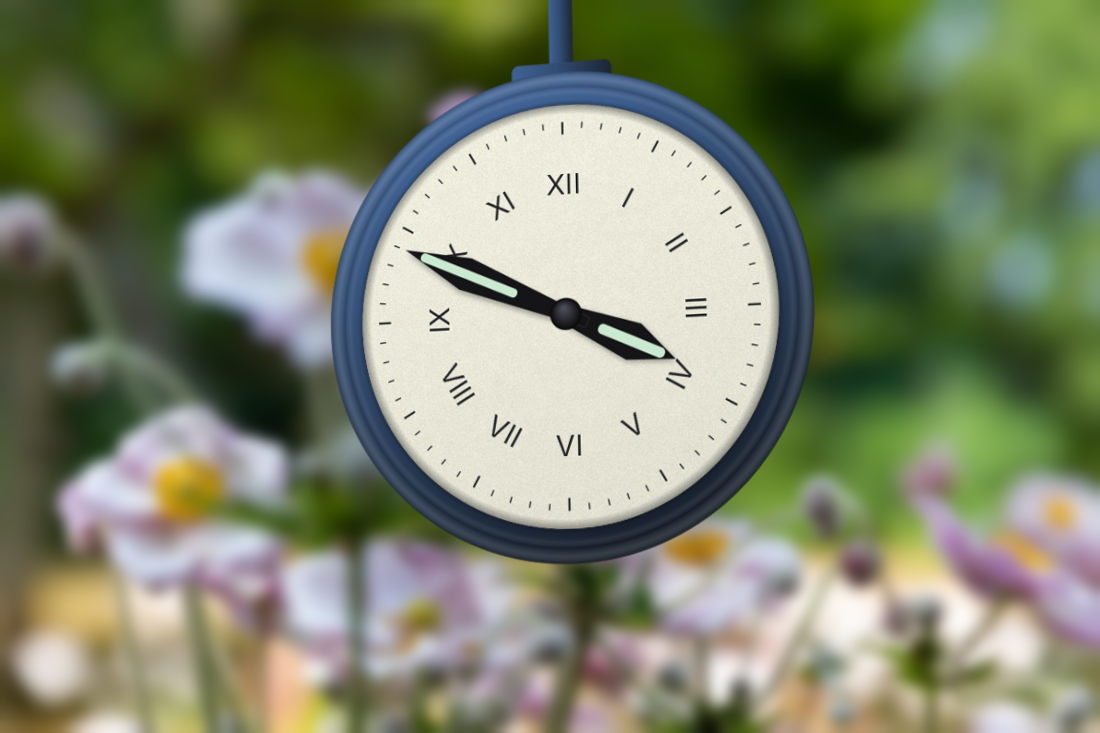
3,49
